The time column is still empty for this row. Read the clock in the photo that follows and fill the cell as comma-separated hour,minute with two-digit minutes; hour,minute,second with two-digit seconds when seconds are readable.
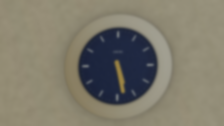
5,28
